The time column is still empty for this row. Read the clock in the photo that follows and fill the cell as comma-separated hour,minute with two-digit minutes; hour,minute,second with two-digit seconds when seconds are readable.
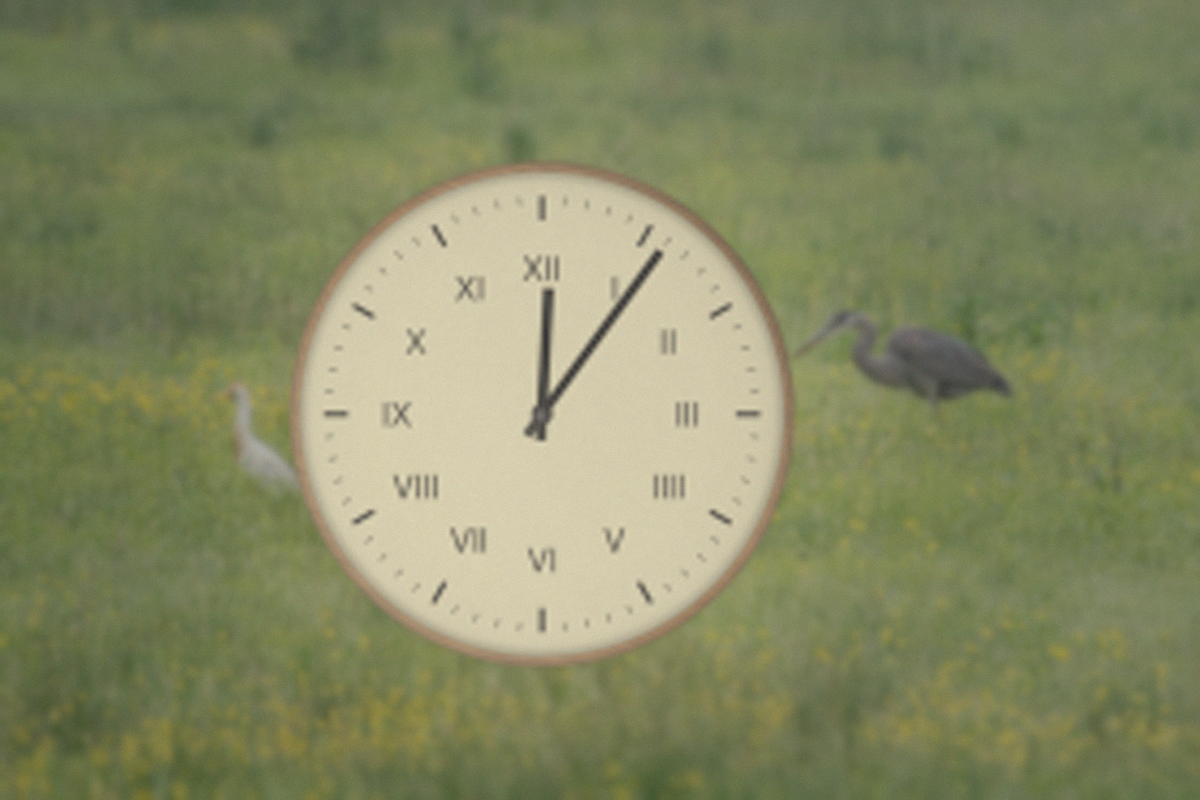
12,06
